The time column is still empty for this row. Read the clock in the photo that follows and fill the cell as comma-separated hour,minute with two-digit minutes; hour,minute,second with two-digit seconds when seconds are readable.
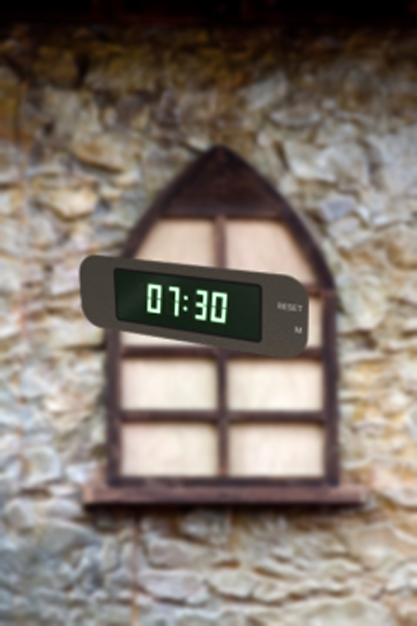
7,30
